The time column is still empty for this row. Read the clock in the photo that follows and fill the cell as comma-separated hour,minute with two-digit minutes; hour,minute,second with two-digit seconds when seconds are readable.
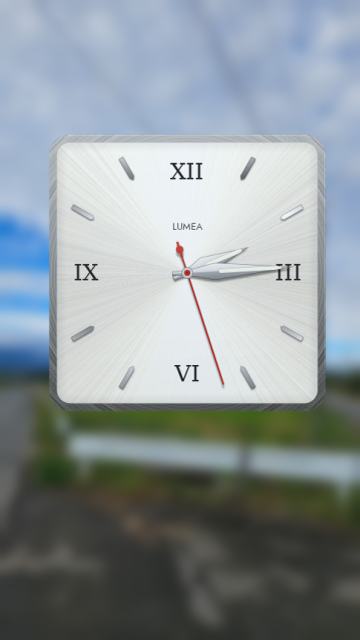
2,14,27
